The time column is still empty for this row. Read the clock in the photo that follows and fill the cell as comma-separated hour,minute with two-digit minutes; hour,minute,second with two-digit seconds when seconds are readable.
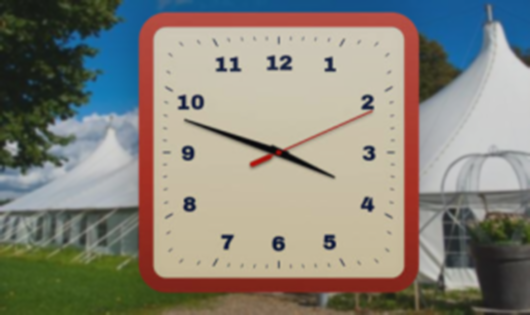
3,48,11
